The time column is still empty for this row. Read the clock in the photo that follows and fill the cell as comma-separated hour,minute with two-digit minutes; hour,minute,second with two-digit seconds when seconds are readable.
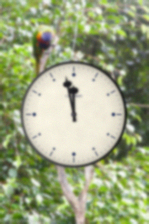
11,58
